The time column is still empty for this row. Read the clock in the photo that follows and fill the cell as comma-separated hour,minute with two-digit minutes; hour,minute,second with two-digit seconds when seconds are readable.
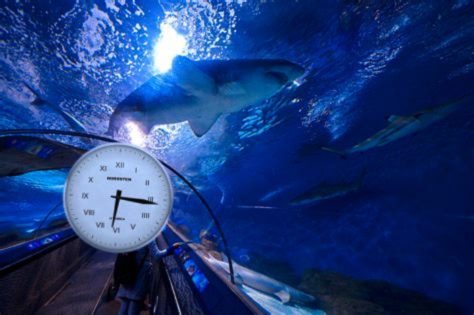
6,16
